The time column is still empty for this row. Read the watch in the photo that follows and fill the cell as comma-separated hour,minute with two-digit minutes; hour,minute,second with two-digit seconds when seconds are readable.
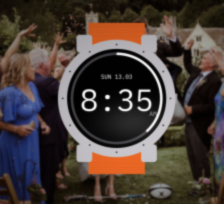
8,35
